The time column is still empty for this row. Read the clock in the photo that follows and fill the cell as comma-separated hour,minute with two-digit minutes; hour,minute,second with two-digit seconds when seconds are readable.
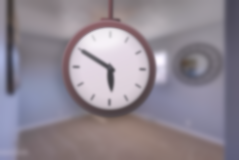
5,50
